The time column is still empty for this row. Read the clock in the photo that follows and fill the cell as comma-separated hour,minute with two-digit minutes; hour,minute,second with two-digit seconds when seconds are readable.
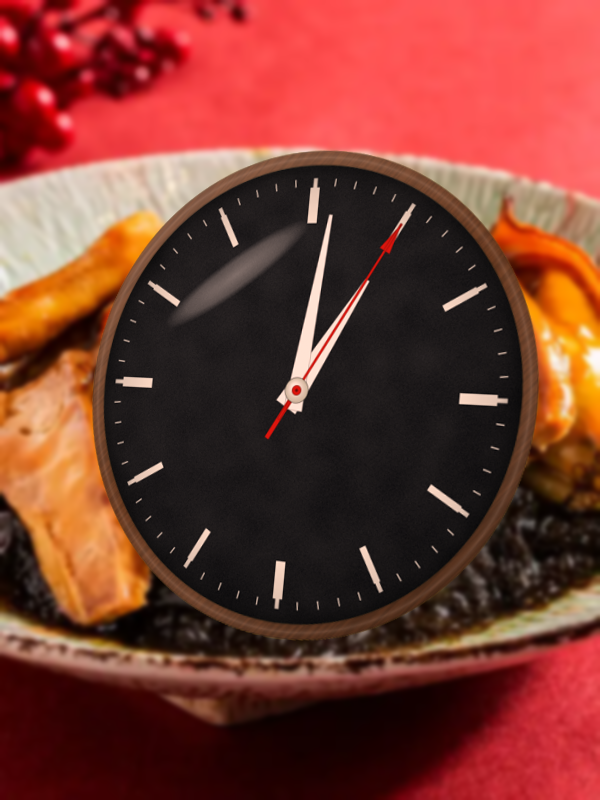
1,01,05
